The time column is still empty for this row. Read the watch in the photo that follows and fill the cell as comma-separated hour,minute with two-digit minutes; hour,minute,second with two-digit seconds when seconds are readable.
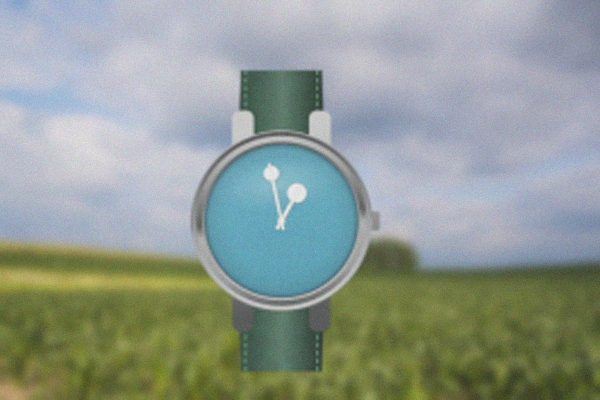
12,58
